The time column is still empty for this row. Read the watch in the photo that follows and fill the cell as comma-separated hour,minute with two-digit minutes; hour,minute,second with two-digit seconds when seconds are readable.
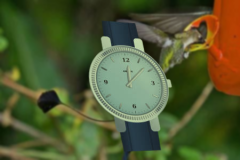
12,08
